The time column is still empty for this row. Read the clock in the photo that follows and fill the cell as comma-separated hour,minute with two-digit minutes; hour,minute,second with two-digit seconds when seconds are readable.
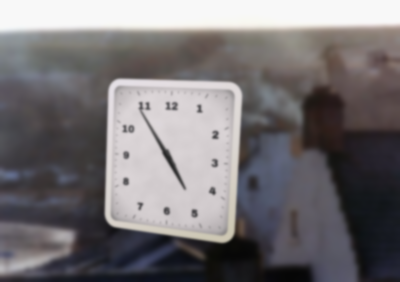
4,54
